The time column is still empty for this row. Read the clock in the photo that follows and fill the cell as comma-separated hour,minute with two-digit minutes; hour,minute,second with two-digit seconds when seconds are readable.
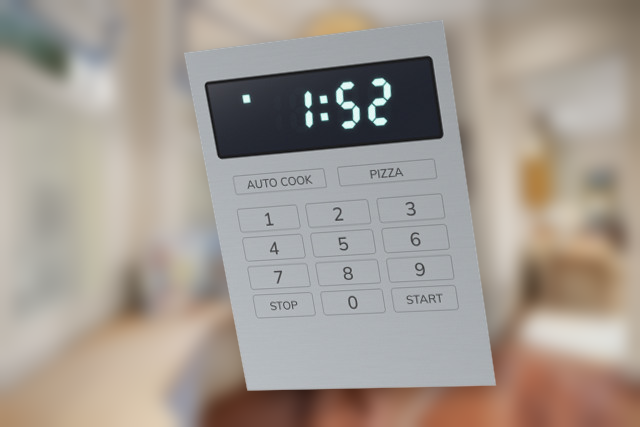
1,52
